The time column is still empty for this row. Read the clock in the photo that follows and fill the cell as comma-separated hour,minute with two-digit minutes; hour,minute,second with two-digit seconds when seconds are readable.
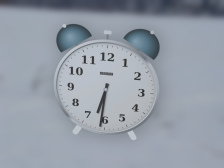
6,31
